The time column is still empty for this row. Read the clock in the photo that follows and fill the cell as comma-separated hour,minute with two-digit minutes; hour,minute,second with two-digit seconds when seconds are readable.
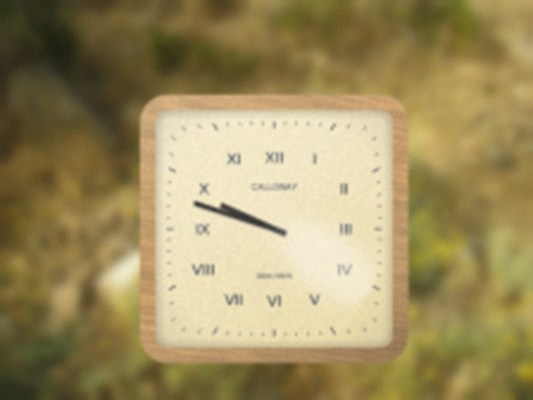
9,48
